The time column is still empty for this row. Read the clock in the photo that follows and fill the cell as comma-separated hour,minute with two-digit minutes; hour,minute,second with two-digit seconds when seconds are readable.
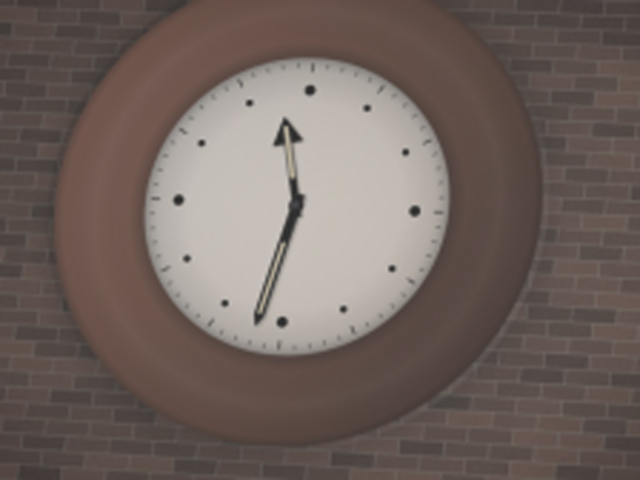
11,32
